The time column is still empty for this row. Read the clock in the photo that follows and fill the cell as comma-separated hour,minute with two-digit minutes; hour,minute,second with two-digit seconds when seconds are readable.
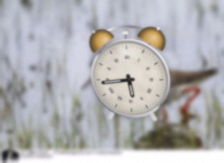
5,44
